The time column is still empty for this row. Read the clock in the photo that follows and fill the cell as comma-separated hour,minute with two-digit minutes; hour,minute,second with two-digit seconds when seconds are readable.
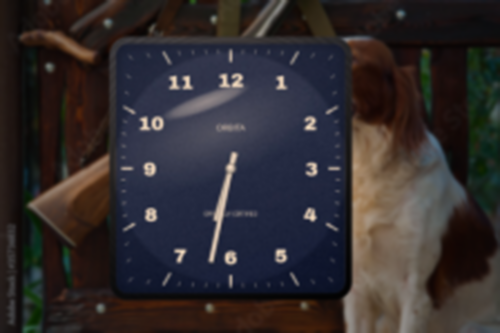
6,32
